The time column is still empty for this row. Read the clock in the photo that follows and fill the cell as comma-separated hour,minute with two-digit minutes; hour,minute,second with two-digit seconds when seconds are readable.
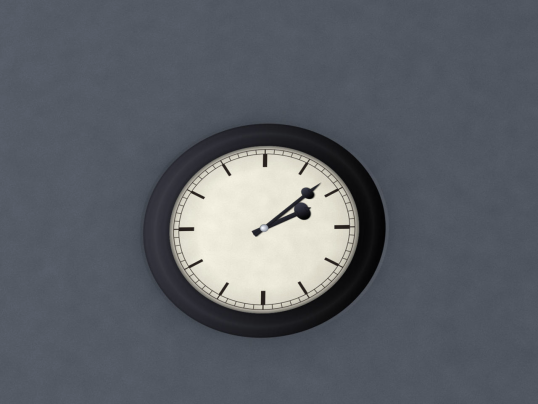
2,08
